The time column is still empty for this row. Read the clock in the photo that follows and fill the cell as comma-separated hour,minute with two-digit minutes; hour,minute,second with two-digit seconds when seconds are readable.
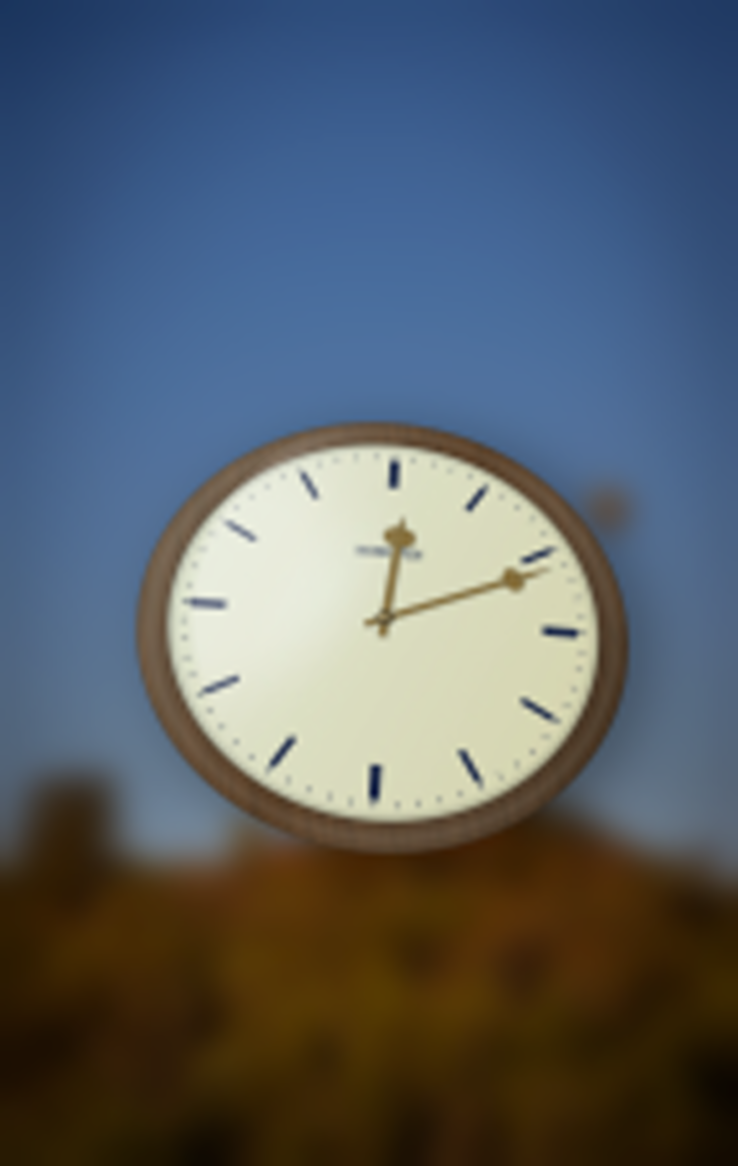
12,11
